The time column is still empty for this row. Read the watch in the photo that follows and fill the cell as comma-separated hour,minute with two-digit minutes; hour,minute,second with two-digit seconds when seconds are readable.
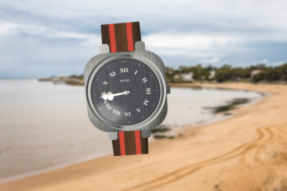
8,44
